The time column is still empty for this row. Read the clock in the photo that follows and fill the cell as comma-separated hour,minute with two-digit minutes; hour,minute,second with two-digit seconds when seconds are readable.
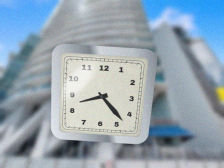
8,23
